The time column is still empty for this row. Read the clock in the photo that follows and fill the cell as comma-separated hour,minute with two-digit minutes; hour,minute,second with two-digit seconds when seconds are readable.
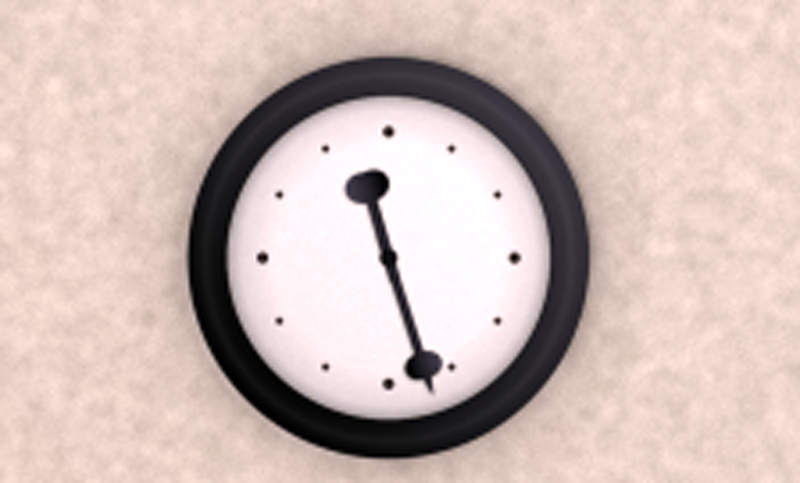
11,27
